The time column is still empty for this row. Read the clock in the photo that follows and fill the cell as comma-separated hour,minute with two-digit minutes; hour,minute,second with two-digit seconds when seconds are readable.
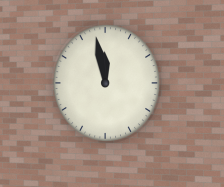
11,58
